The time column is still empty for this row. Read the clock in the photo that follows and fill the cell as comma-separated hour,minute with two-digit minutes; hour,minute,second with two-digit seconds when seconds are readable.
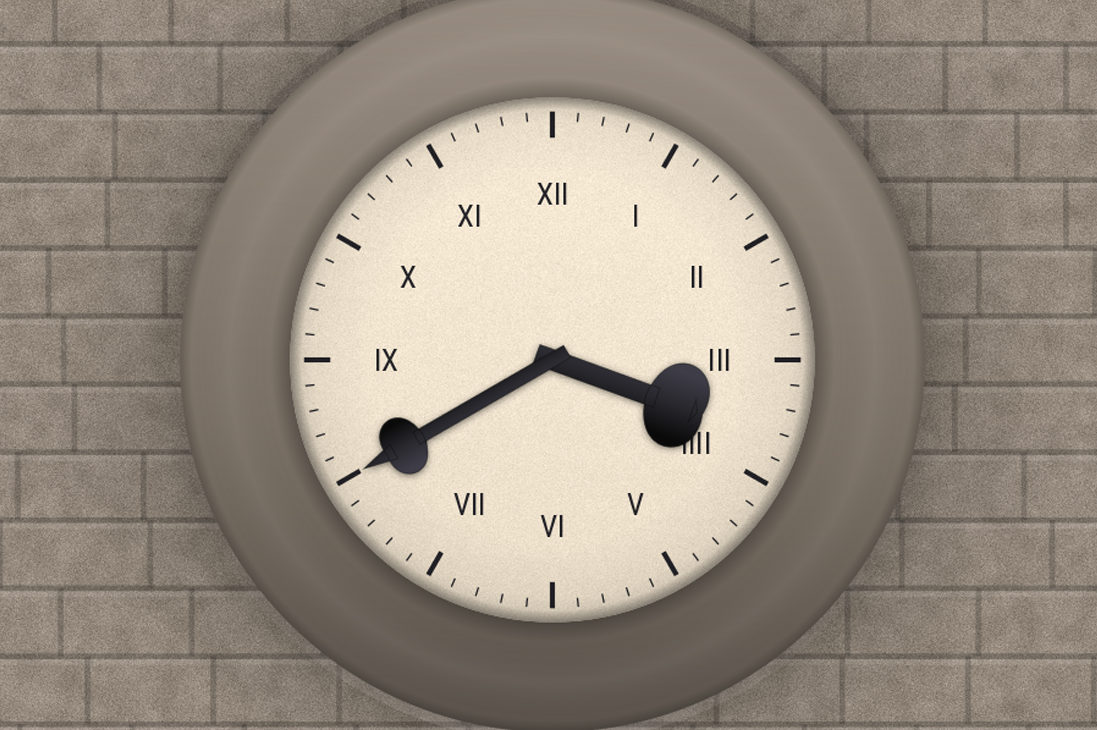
3,40
